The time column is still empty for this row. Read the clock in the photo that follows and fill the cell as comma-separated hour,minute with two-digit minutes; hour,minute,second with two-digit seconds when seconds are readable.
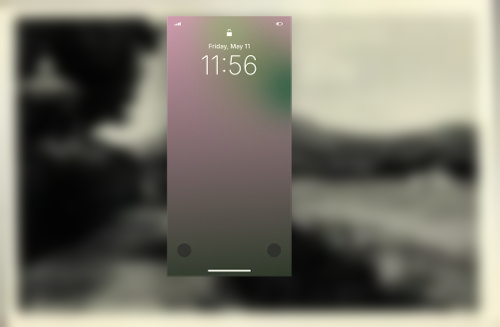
11,56
